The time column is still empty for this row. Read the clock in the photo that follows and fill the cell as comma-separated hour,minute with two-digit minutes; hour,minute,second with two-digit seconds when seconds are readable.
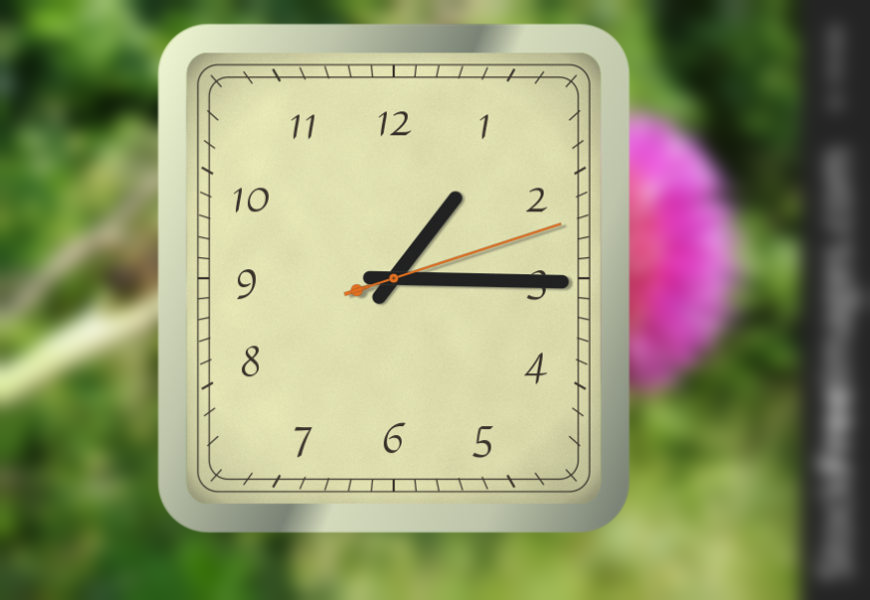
1,15,12
